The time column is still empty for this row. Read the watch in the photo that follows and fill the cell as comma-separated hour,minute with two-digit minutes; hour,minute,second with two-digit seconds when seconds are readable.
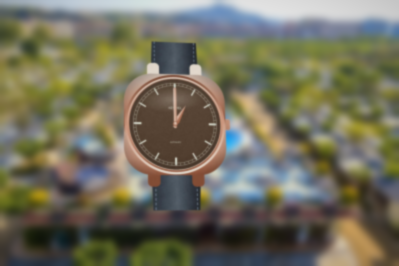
1,00
